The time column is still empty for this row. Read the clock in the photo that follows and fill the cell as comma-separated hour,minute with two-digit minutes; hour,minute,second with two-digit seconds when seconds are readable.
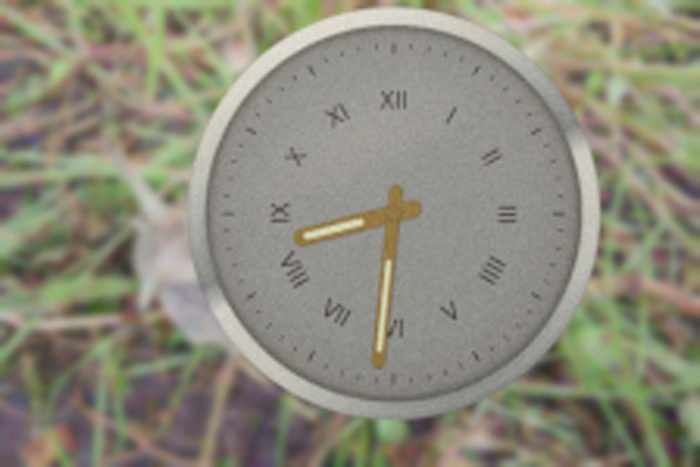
8,31
